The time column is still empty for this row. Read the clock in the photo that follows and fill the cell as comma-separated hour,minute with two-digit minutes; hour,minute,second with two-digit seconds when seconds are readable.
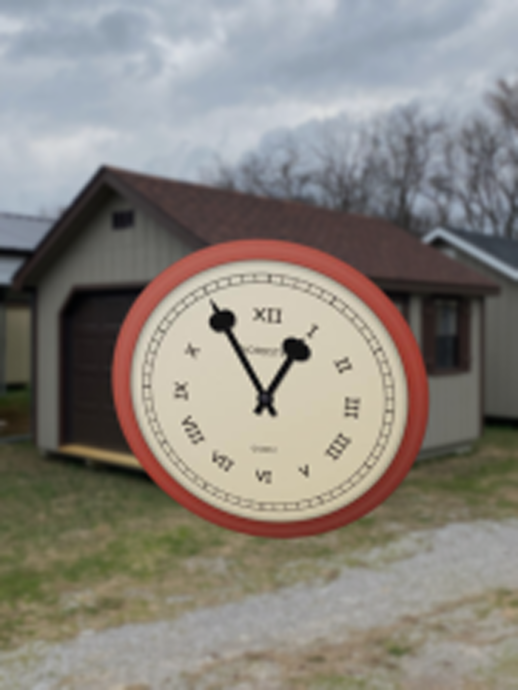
12,55
